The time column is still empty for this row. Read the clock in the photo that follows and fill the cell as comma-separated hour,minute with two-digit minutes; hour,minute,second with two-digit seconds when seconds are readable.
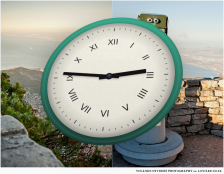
2,46
